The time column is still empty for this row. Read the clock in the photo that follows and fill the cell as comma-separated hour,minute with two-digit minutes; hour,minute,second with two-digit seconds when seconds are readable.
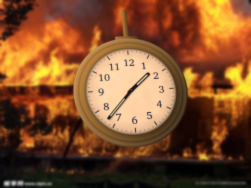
1,37
